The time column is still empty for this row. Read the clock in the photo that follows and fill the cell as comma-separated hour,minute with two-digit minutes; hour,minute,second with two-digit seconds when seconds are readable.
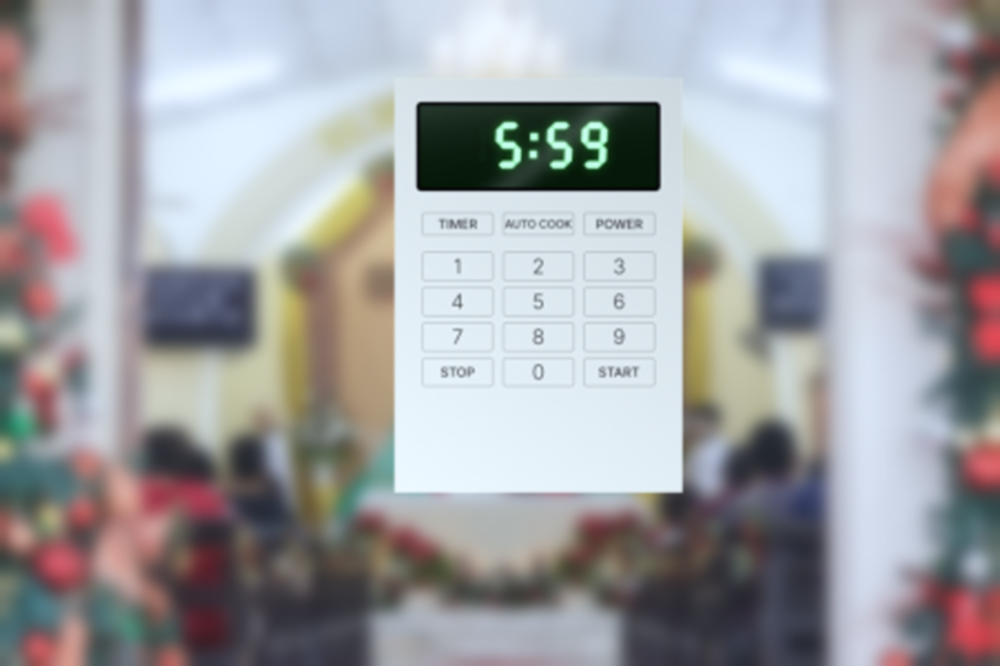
5,59
